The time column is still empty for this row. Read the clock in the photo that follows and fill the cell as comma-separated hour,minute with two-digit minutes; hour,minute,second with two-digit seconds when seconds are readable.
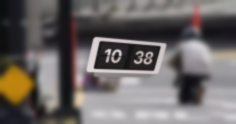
10,38
